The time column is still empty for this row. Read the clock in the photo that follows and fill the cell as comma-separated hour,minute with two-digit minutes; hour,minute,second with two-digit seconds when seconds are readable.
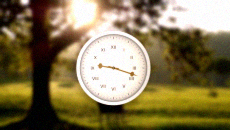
9,18
